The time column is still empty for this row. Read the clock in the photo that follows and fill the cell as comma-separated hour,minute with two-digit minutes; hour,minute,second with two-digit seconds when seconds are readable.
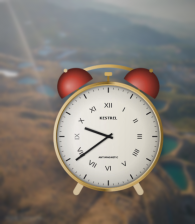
9,39
